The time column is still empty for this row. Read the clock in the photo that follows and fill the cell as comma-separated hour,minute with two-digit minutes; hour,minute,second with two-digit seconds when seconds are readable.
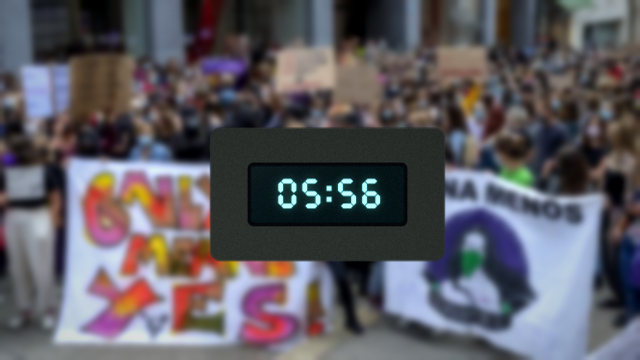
5,56
